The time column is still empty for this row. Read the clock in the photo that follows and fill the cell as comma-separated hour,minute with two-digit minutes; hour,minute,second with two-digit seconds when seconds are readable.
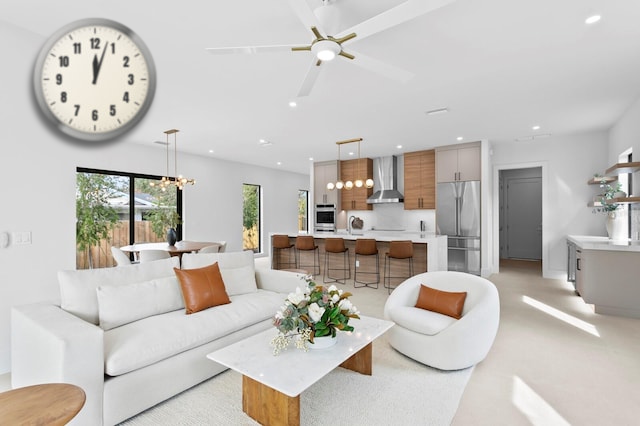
12,03
